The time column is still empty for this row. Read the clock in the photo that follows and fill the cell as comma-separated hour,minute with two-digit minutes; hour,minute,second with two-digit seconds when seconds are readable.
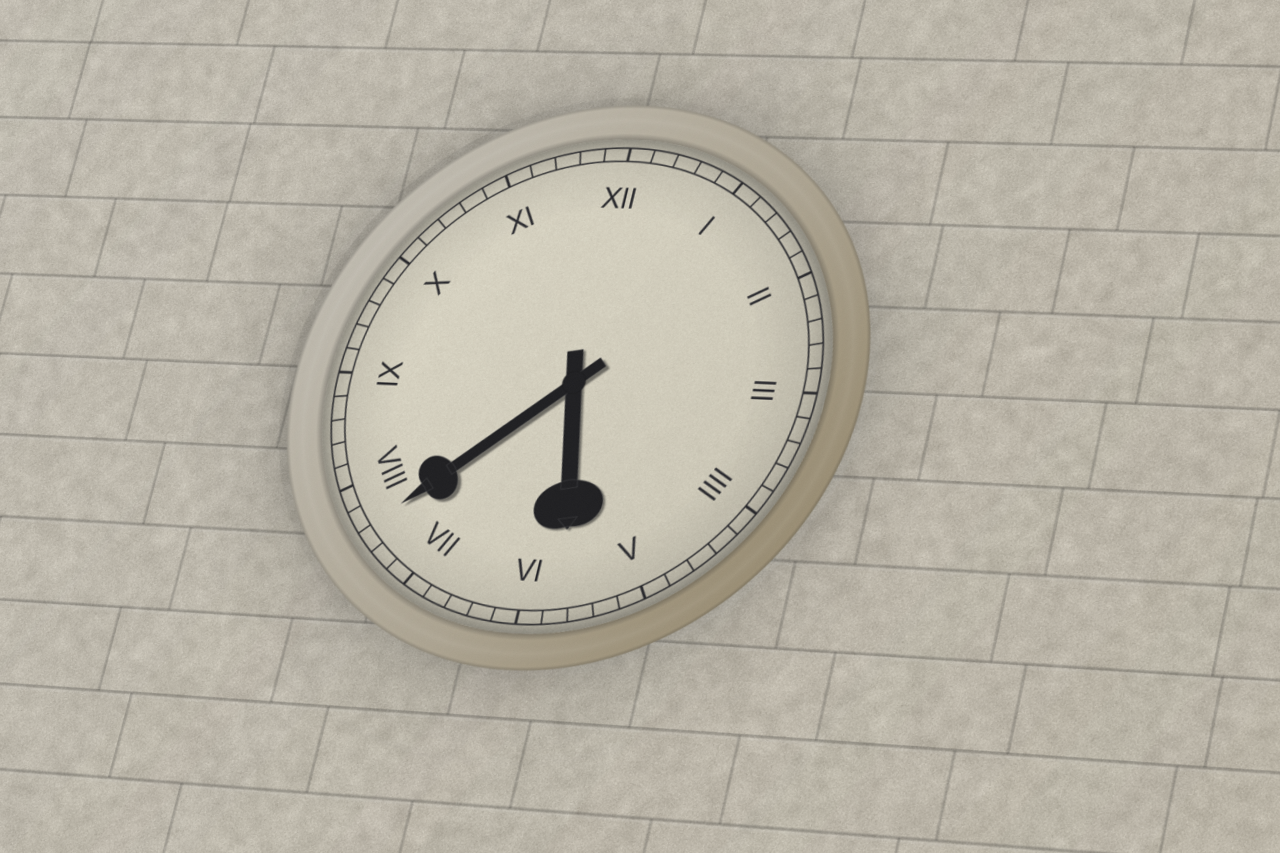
5,38
